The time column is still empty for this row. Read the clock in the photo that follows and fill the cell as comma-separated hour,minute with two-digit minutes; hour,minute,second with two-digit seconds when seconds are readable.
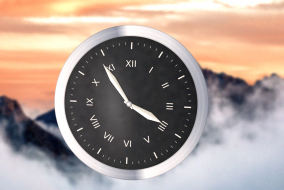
3,54
